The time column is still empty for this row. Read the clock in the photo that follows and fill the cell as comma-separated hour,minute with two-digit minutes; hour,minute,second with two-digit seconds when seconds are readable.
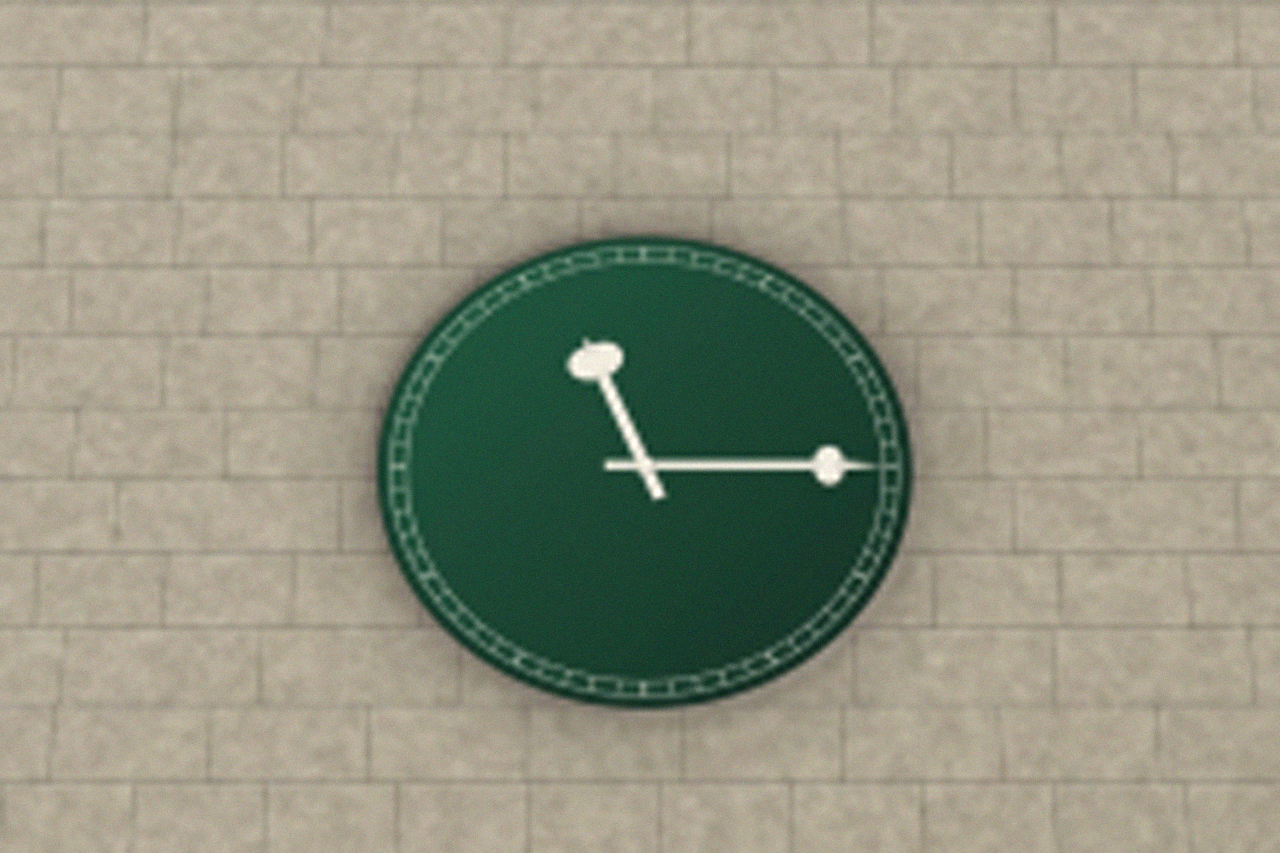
11,15
